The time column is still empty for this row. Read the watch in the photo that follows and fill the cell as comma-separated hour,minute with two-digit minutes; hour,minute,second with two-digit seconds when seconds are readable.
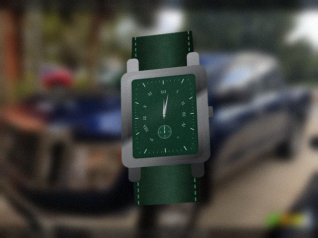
12,02
